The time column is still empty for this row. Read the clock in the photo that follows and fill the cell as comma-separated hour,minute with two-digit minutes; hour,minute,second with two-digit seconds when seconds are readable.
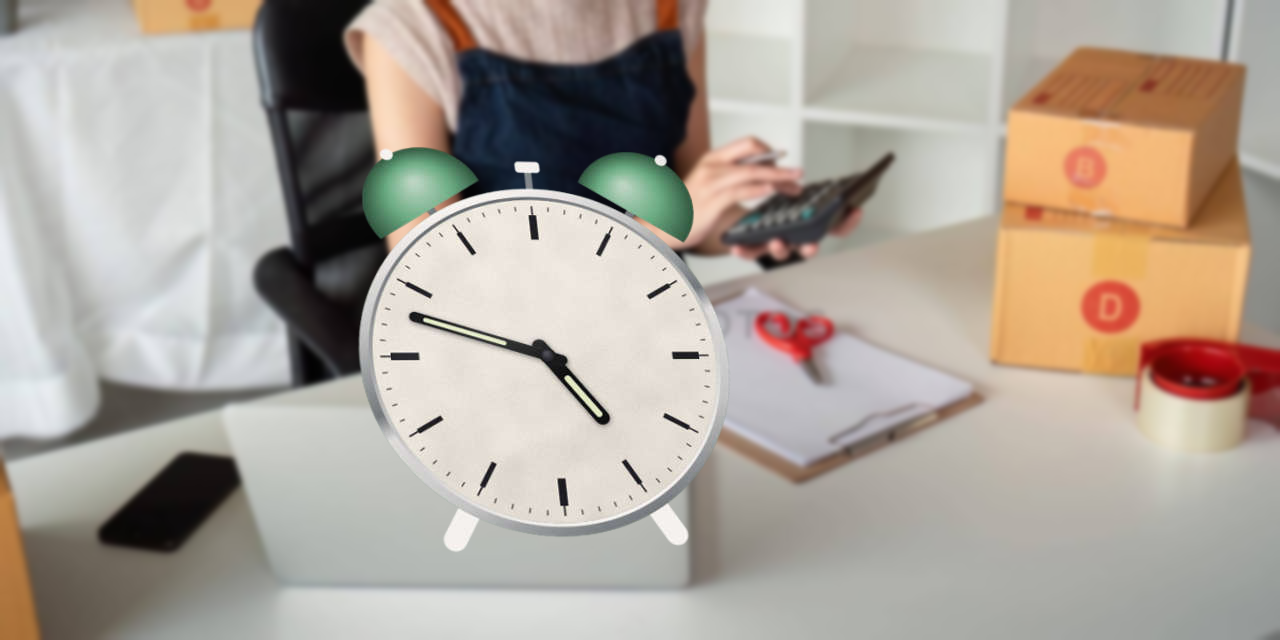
4,48
